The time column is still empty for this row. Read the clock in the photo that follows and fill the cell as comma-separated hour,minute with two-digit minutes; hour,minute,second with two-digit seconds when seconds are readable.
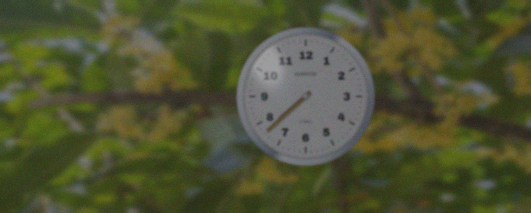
7,38
